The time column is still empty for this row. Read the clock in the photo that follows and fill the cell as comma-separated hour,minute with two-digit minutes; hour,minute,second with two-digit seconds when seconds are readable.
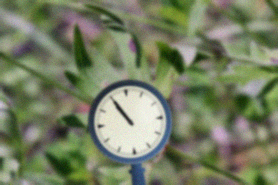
10,55
